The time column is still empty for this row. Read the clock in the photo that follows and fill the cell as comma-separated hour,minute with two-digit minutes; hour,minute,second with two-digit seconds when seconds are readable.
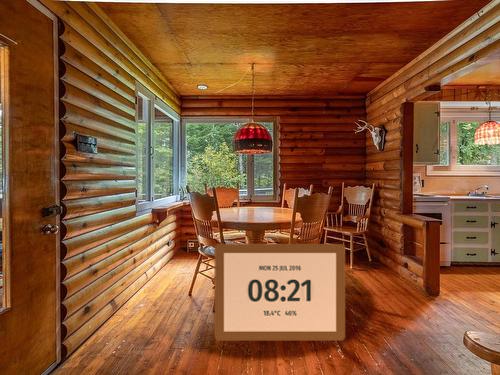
8,21
